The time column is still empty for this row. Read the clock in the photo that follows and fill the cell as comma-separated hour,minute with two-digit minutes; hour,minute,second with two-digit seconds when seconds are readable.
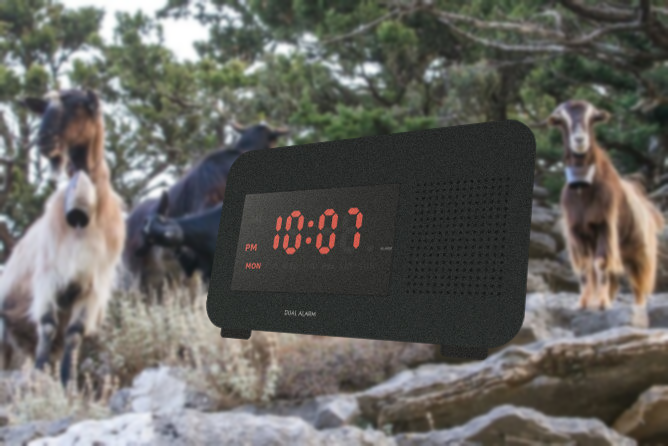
10,07
